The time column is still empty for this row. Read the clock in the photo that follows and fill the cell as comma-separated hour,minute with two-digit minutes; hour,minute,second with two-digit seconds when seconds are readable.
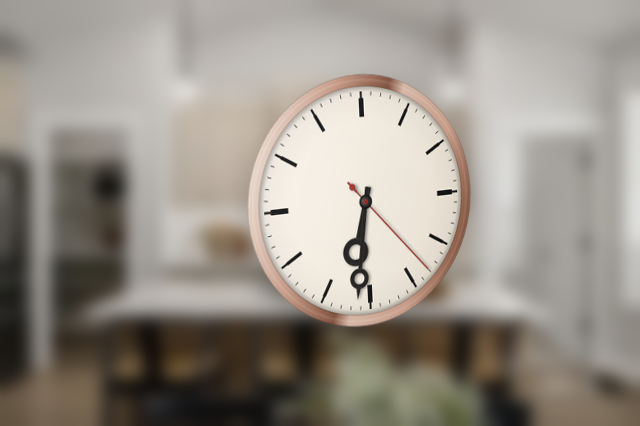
6,31,23
